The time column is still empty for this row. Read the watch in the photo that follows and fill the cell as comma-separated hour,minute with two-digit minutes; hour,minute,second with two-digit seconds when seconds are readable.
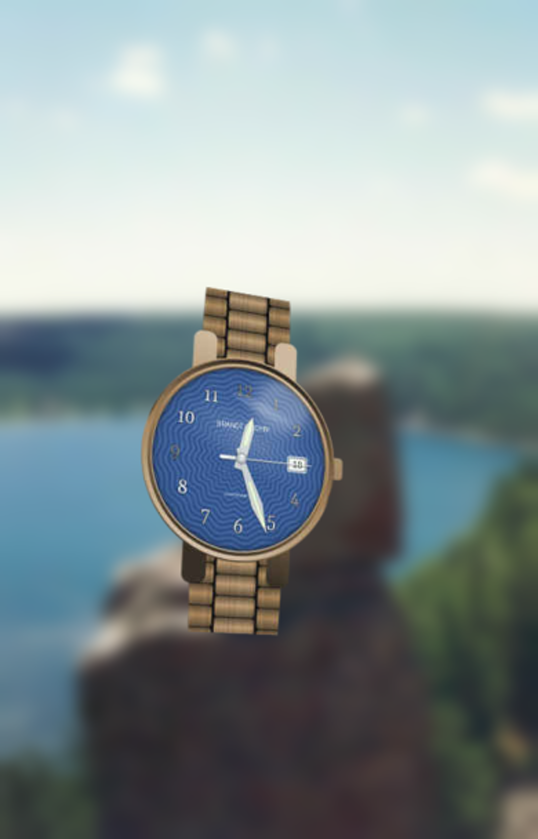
12,26,15
